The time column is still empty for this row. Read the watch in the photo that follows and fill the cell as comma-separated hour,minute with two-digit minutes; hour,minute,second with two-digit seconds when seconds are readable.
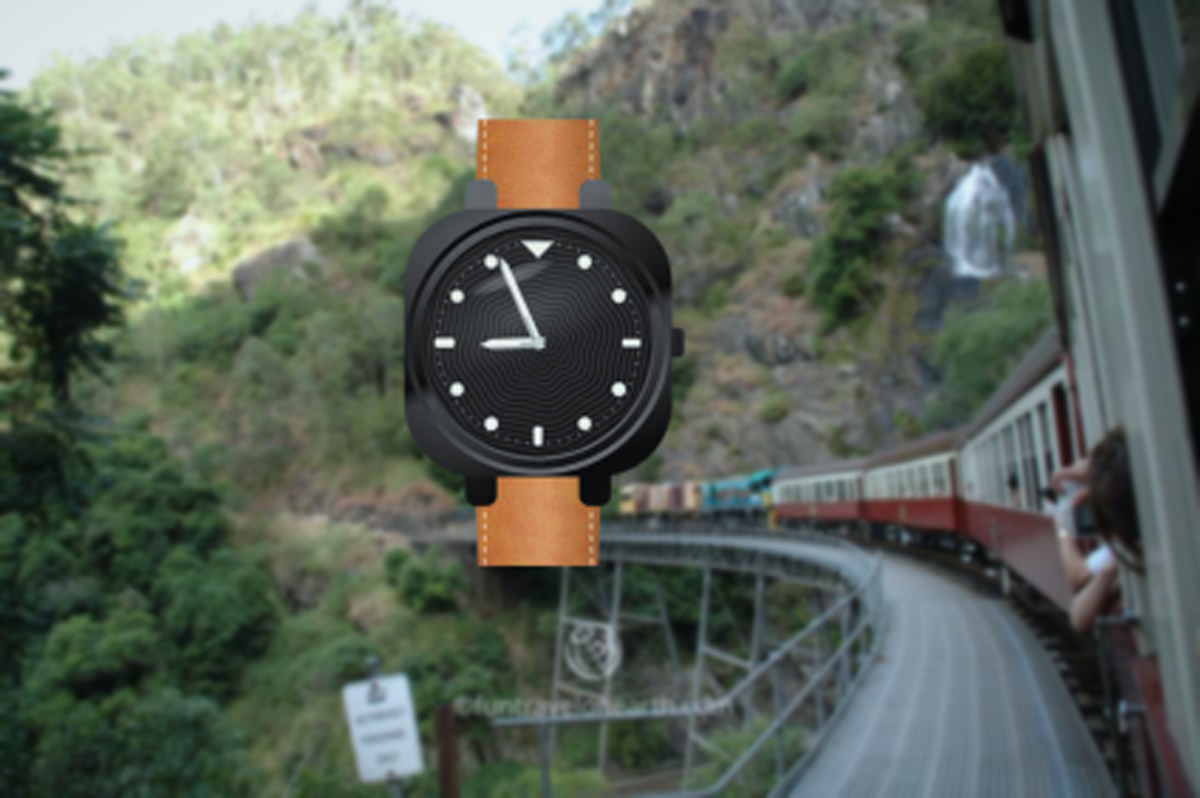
8,56
